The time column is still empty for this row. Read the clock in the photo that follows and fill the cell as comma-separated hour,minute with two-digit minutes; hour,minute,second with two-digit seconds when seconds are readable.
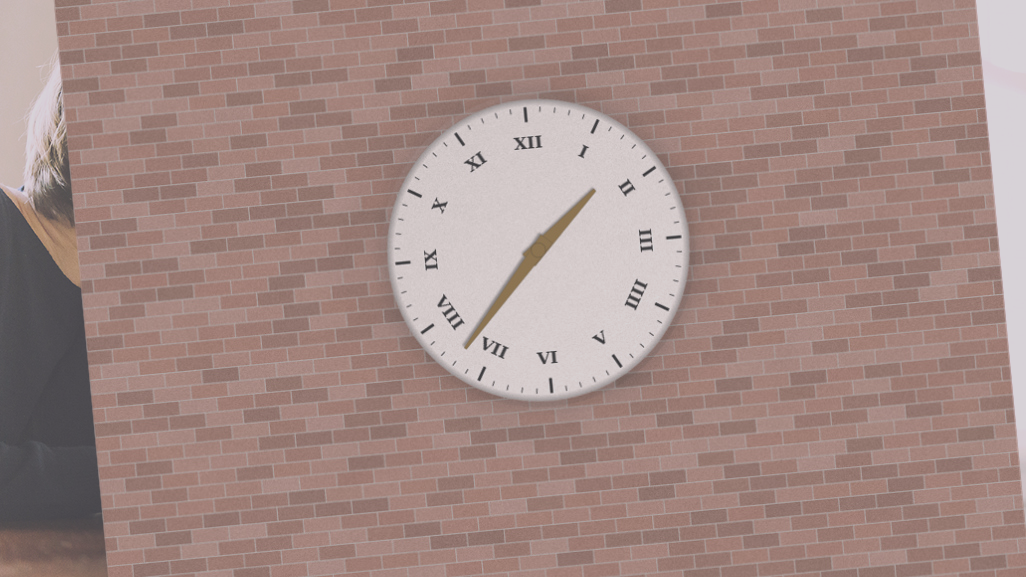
1,37
